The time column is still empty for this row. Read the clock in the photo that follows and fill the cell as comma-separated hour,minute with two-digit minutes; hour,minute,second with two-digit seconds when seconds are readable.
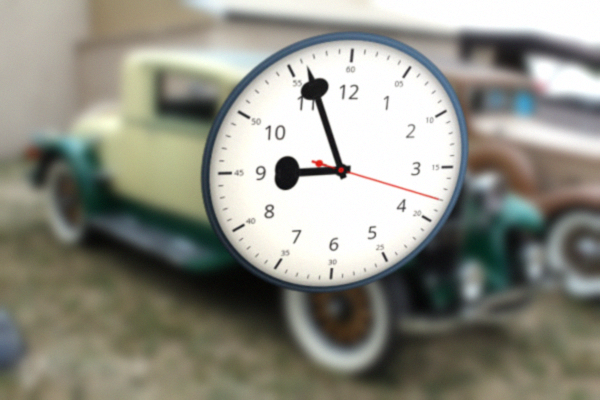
8,56,18
